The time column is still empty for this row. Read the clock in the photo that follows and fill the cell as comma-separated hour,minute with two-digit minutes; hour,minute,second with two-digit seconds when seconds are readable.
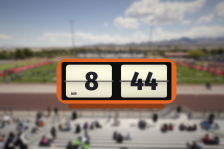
8,44
